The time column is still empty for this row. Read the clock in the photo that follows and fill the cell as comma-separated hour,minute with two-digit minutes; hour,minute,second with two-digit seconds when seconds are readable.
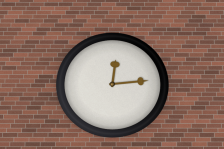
12,14
